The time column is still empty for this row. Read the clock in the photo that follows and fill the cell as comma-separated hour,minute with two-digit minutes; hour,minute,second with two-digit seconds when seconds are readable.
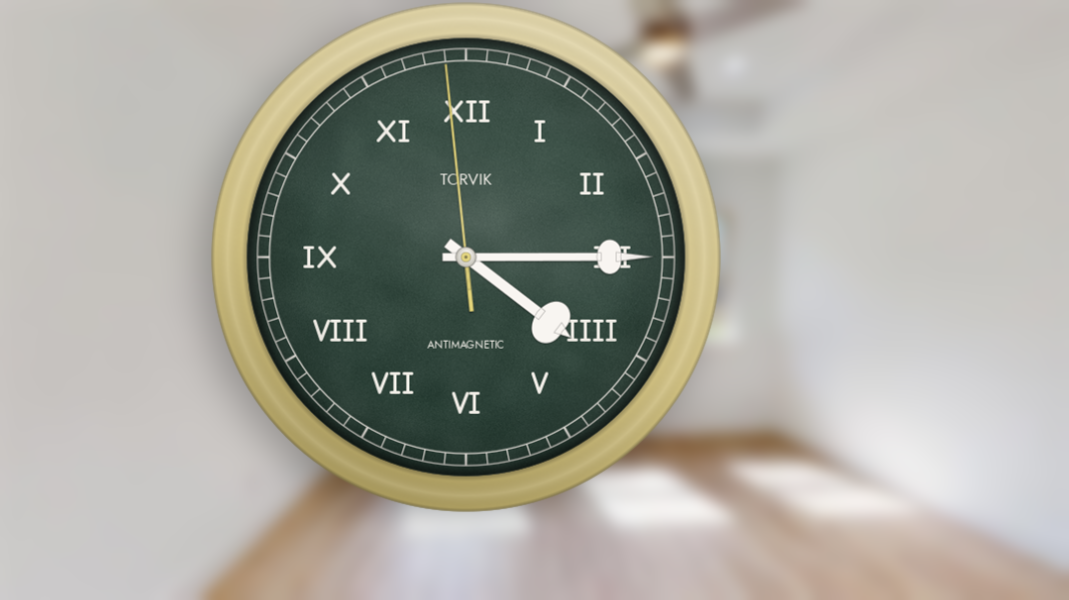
4,14,59
